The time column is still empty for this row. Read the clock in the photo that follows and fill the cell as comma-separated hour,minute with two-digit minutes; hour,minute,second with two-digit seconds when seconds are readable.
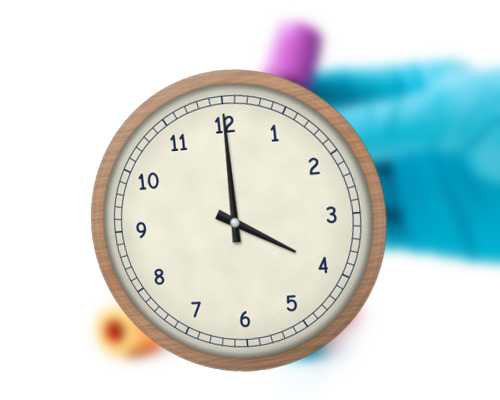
4,00
